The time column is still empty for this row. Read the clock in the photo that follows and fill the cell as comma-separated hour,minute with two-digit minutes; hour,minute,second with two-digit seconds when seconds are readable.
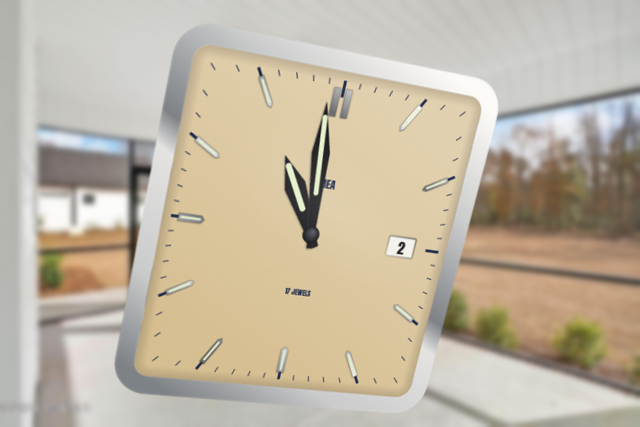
10,59
